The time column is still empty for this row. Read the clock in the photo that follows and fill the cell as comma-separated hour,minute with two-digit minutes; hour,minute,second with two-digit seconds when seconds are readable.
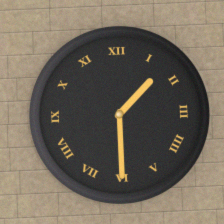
1,30
